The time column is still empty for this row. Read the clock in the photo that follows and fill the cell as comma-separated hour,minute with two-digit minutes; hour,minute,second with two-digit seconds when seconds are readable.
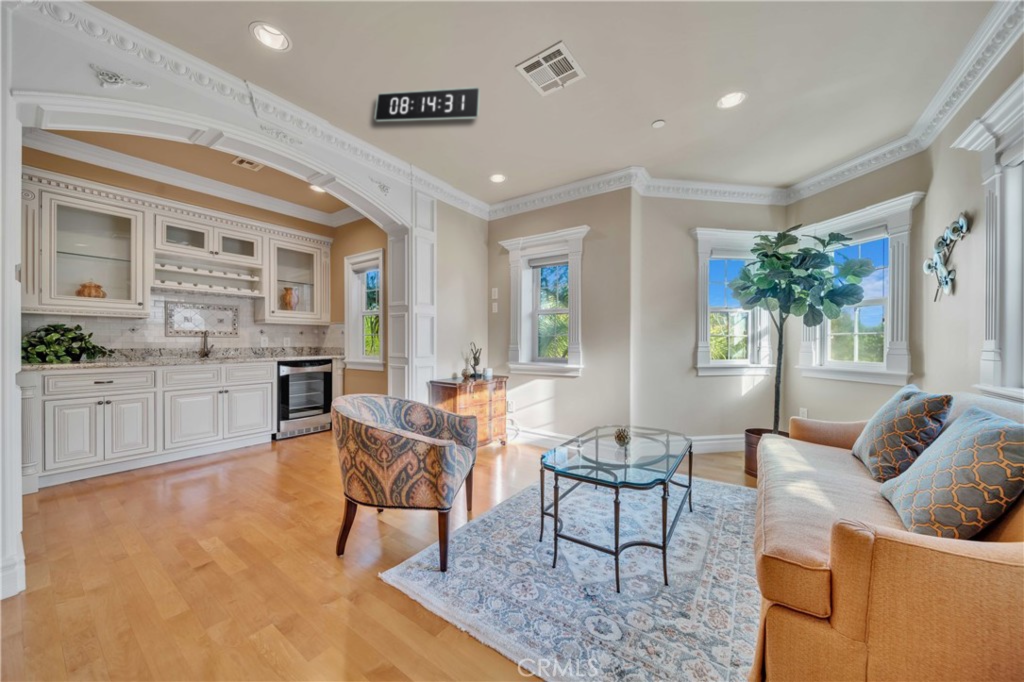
8,14,31
